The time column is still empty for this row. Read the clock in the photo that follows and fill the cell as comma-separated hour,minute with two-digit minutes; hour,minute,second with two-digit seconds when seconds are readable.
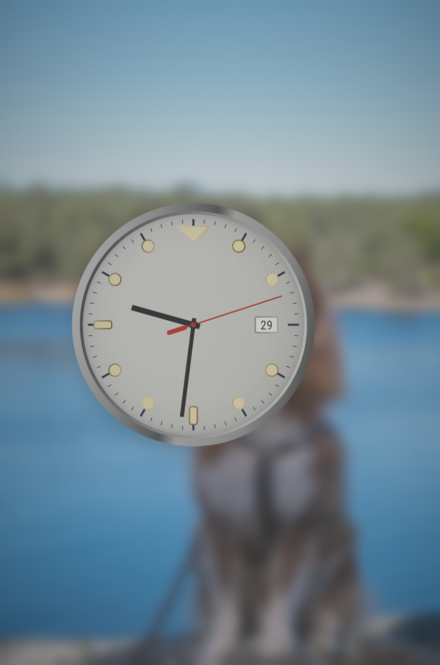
9,31,12
